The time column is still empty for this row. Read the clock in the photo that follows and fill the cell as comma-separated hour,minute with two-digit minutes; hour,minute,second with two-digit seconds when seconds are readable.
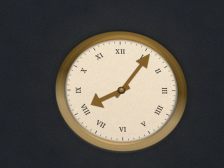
8,06
